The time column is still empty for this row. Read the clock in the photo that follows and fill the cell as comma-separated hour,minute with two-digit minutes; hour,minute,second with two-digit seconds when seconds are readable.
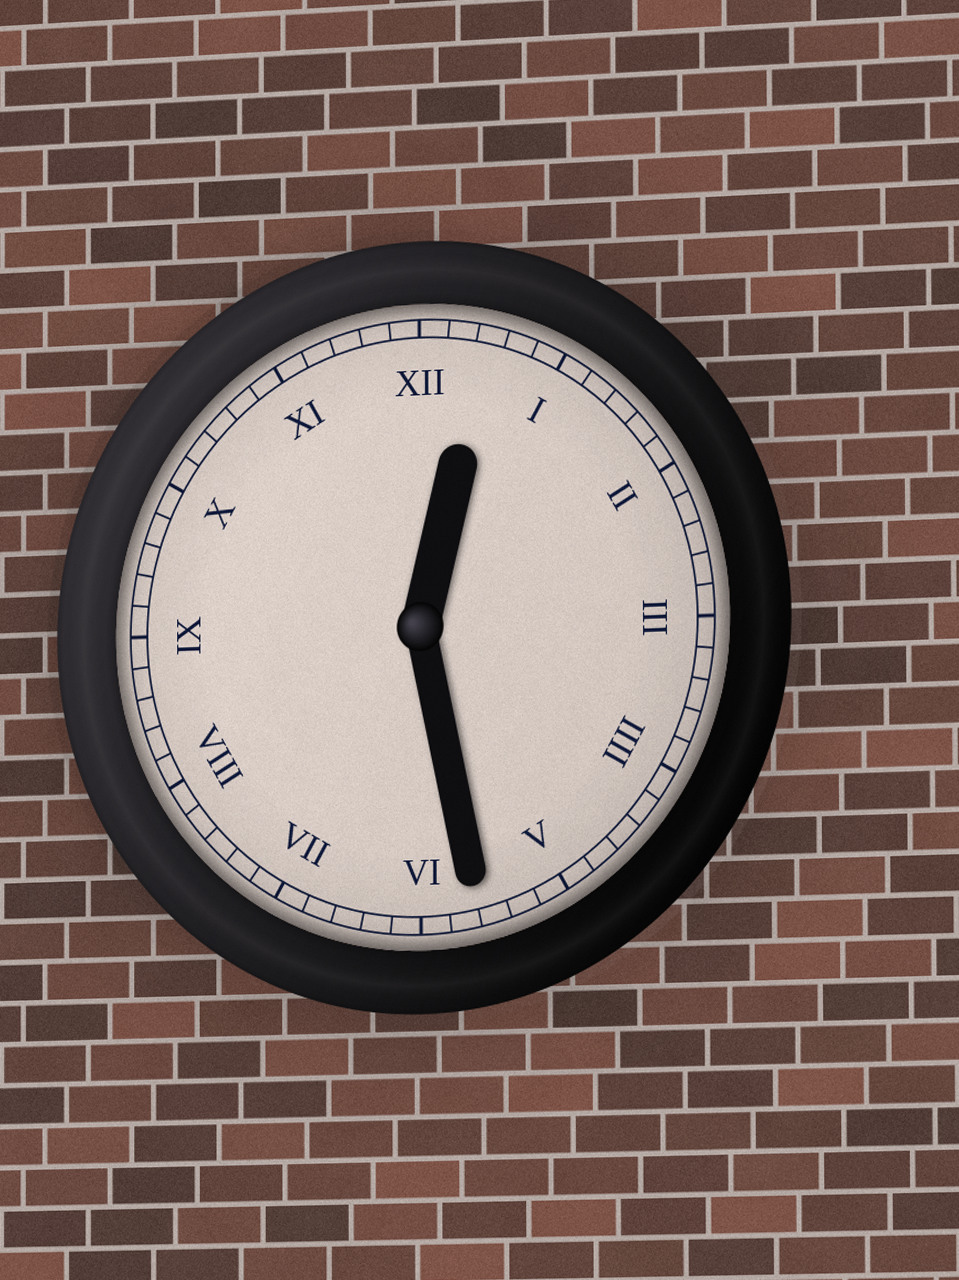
12,28
